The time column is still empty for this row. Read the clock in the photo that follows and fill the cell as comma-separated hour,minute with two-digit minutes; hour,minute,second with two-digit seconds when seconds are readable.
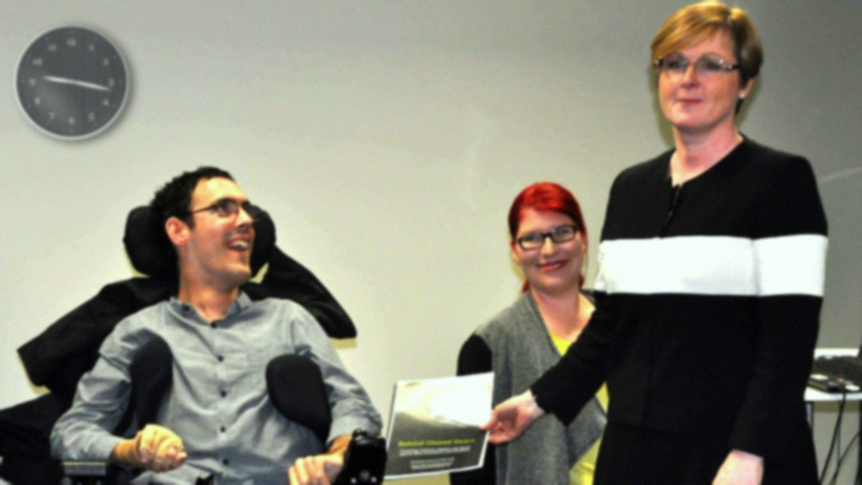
9,17
